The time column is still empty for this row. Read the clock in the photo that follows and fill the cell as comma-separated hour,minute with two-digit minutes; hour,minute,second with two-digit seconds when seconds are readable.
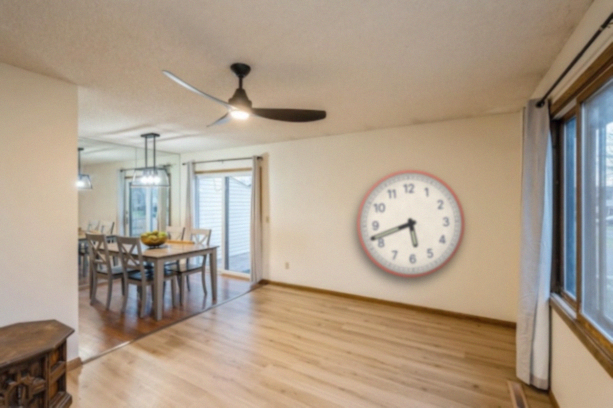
5,42
